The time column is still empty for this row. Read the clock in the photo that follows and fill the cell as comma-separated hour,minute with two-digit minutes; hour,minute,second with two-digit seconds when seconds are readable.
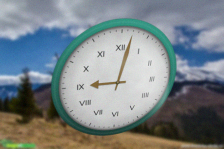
9,02
